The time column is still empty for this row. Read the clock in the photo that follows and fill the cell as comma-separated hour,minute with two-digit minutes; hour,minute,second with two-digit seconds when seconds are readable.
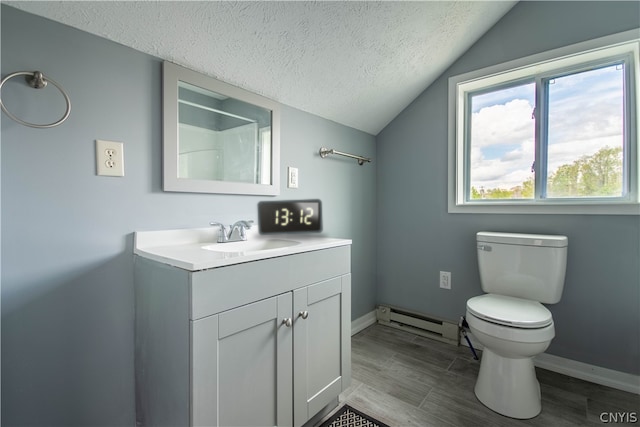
13,12
